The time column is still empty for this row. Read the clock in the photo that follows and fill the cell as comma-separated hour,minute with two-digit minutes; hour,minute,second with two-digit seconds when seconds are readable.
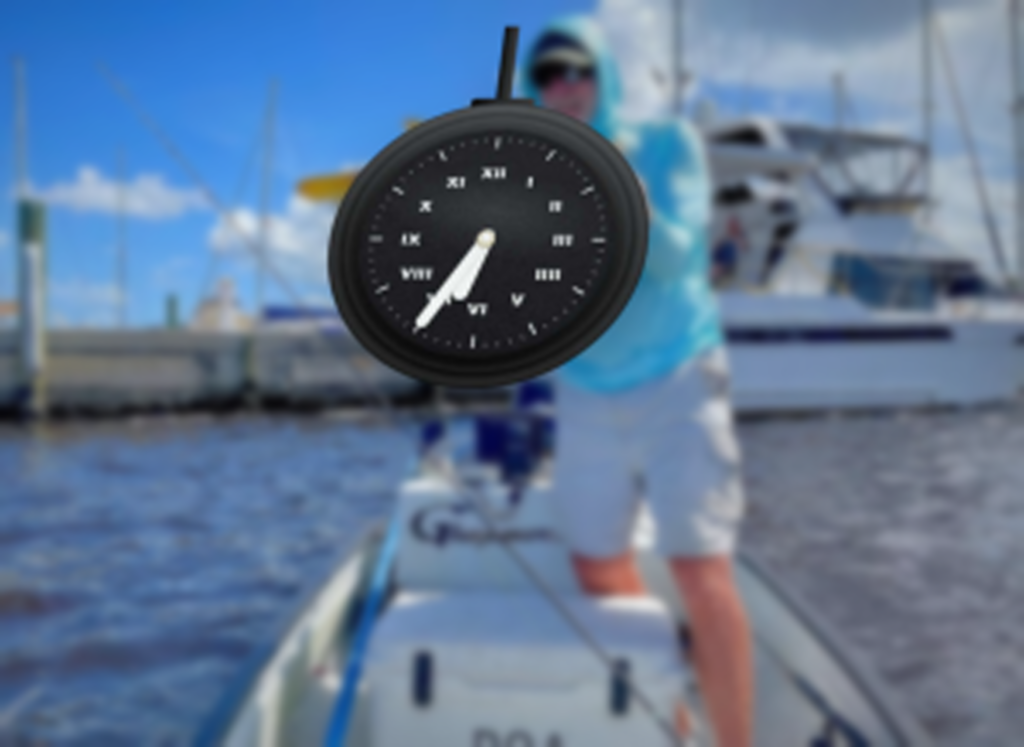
6,35
